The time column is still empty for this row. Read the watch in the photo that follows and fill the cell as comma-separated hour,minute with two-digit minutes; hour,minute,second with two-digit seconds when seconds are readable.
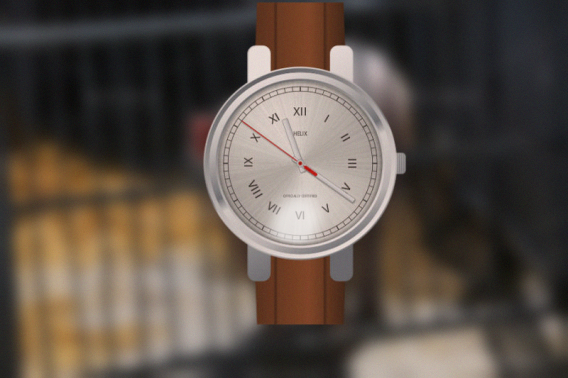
11,20,51
